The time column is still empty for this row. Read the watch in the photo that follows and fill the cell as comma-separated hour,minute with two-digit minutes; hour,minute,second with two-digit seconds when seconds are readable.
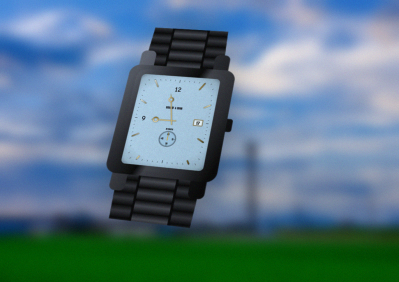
8,58
